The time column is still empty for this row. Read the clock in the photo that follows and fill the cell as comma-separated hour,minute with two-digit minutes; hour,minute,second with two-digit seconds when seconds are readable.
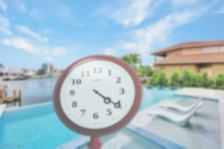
4,21
